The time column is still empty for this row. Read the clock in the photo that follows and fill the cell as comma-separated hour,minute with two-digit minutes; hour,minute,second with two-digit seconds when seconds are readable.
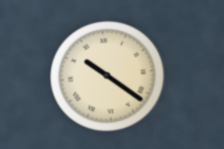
10,22
